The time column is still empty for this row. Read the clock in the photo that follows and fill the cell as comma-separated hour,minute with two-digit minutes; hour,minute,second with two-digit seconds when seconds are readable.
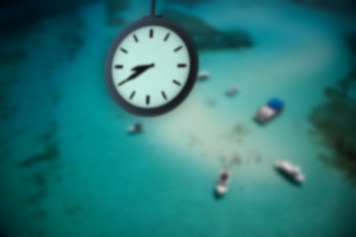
8,40
